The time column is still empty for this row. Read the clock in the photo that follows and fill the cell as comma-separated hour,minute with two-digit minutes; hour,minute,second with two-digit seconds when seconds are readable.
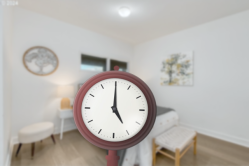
5,00
